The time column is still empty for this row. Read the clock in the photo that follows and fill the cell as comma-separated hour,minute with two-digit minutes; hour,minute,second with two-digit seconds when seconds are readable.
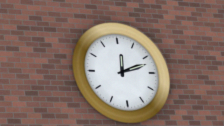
12,12
